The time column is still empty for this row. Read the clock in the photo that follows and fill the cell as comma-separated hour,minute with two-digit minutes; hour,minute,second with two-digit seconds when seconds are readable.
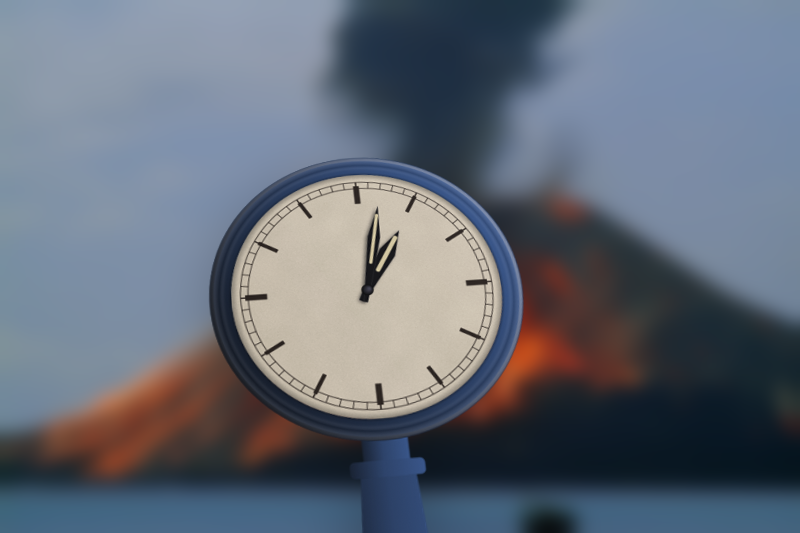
1,02
